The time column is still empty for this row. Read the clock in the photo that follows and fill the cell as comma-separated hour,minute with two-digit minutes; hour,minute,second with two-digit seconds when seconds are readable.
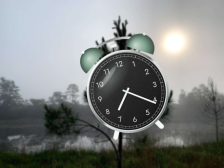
7,21
